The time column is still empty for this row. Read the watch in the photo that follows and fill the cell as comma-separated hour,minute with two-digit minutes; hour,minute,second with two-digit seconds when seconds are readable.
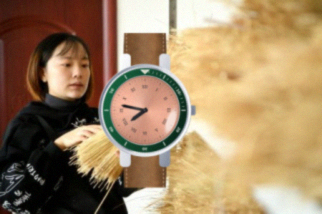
7,47
